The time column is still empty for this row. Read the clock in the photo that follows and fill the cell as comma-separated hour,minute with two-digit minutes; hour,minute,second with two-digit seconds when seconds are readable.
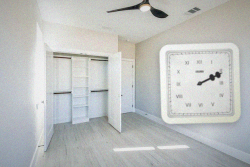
2,11
